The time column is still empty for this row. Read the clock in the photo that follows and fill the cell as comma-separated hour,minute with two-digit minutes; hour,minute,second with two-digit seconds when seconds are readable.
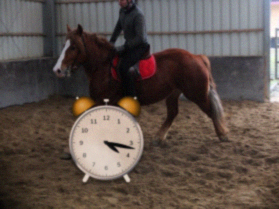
4,17
